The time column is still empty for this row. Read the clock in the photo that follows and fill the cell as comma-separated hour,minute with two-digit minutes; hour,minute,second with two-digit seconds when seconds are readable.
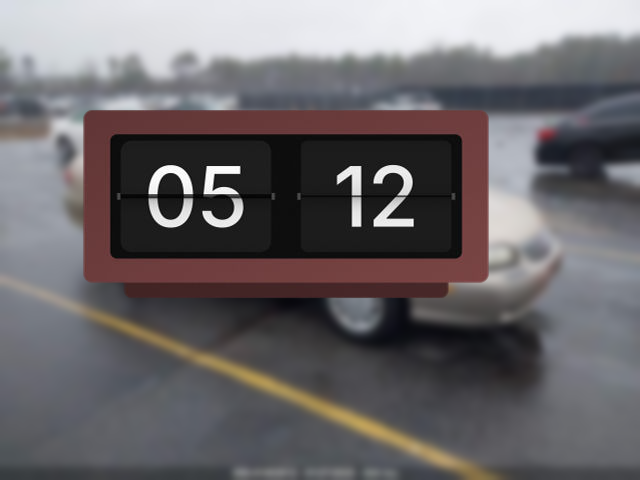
5,12
